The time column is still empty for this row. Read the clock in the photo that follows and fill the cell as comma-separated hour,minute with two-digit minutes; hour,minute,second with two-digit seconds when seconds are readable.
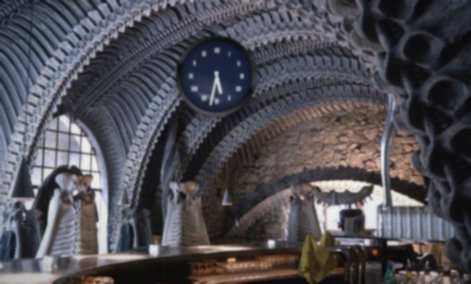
5,32
